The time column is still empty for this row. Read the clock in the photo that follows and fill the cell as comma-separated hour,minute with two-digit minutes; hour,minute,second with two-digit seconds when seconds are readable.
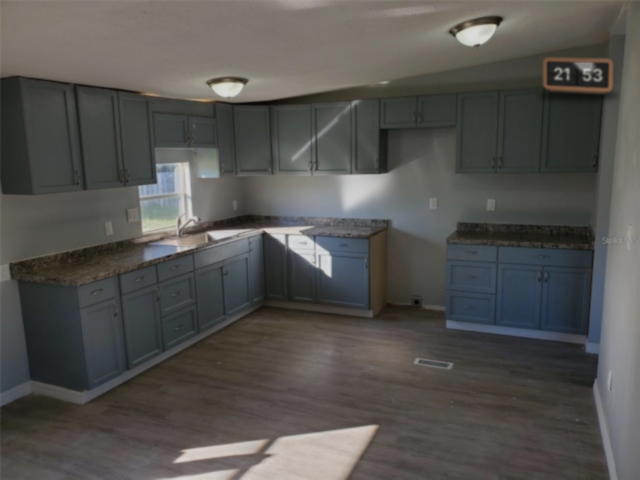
21,53
